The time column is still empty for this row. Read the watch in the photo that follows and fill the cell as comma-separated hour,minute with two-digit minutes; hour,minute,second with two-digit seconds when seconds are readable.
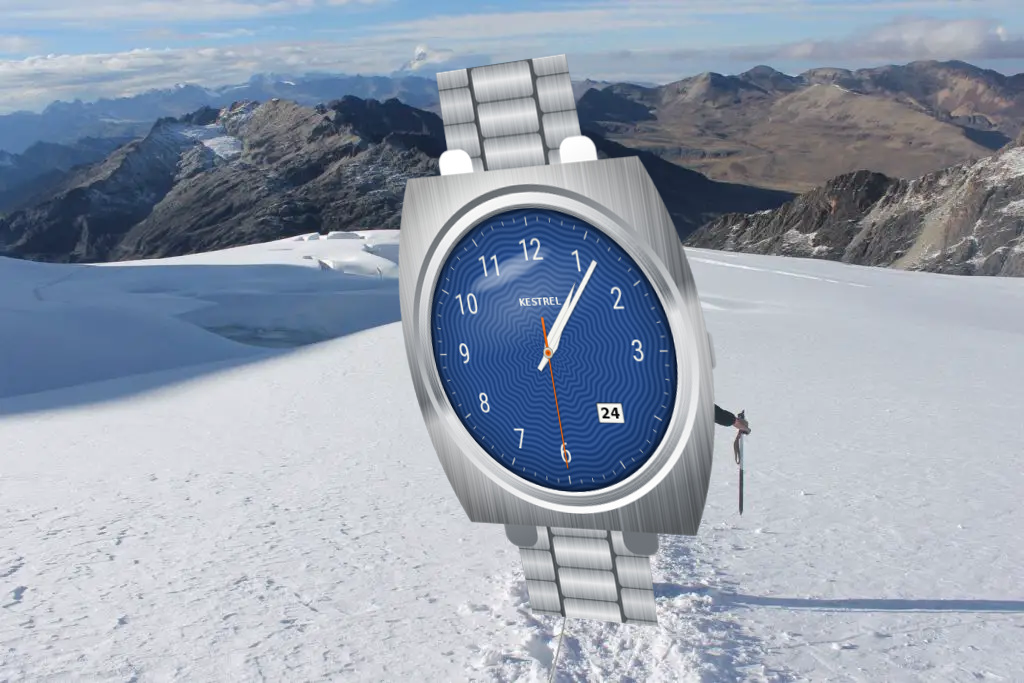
1,06,30
